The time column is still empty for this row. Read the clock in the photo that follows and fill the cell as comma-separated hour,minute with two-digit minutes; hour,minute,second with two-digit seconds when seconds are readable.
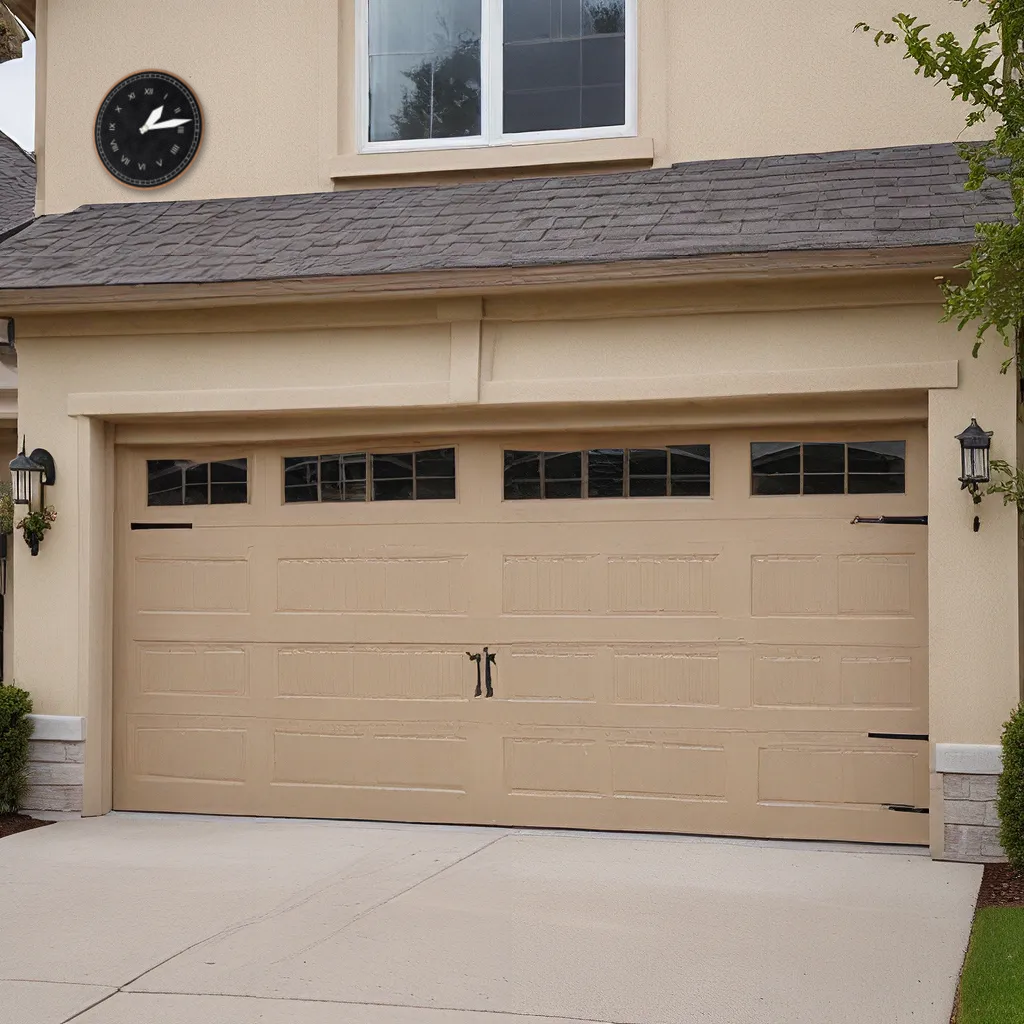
1,13
